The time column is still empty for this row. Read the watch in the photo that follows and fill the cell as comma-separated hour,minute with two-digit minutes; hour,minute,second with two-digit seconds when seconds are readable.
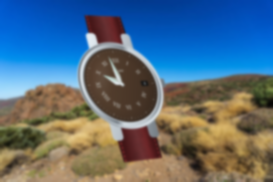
9,58
